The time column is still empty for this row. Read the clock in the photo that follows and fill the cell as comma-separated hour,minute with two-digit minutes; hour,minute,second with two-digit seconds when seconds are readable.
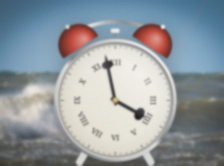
3,58
